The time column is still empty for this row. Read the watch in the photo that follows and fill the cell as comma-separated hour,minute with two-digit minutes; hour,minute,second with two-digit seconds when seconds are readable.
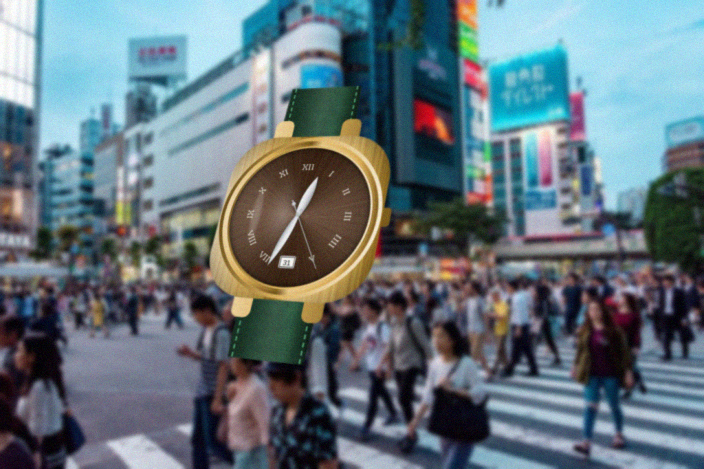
12,33,25
